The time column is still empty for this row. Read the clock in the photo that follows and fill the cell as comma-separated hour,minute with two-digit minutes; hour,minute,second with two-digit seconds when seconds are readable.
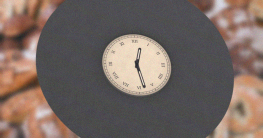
12,28
